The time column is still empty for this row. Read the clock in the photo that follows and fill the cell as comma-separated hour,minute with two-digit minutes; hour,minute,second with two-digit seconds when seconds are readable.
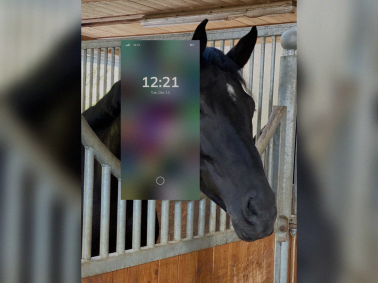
12,21
